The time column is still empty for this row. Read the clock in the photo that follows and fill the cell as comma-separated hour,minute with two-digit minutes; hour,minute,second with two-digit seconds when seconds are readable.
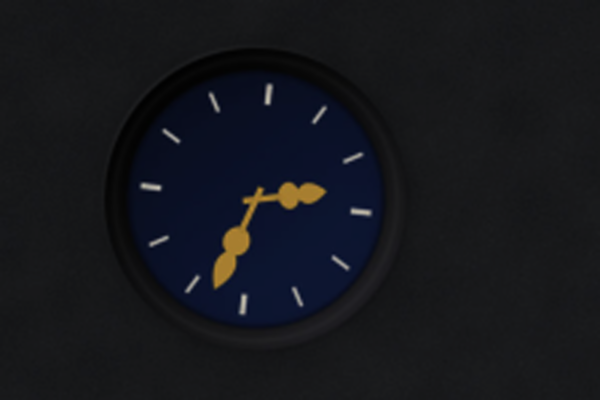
2,33
